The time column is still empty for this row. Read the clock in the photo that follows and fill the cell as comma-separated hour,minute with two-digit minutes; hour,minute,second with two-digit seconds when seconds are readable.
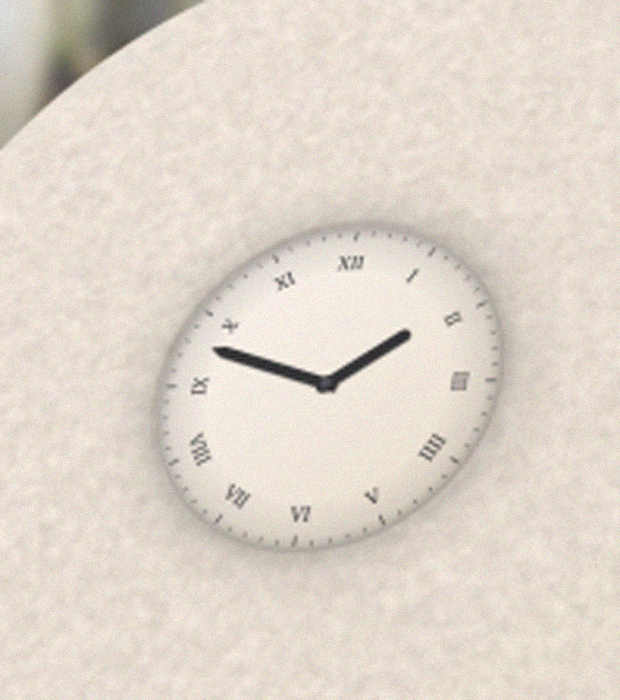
1,48
